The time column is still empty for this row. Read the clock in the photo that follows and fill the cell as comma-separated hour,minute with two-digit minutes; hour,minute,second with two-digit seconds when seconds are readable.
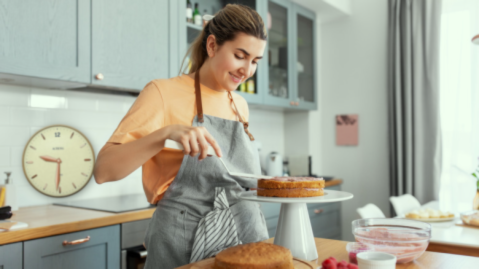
9,31
